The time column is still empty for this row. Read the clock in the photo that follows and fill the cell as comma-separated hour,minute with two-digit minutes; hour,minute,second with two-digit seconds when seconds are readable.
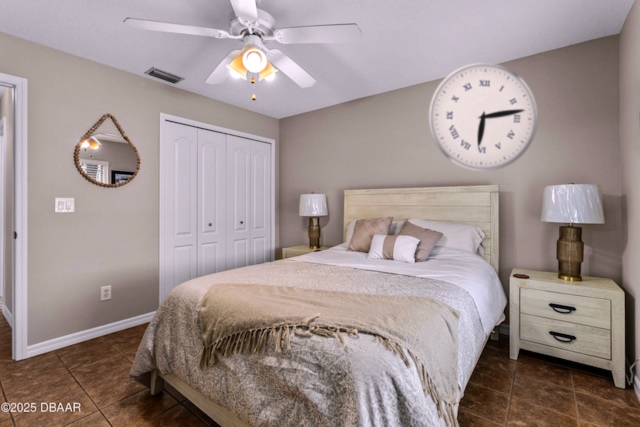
6,13
